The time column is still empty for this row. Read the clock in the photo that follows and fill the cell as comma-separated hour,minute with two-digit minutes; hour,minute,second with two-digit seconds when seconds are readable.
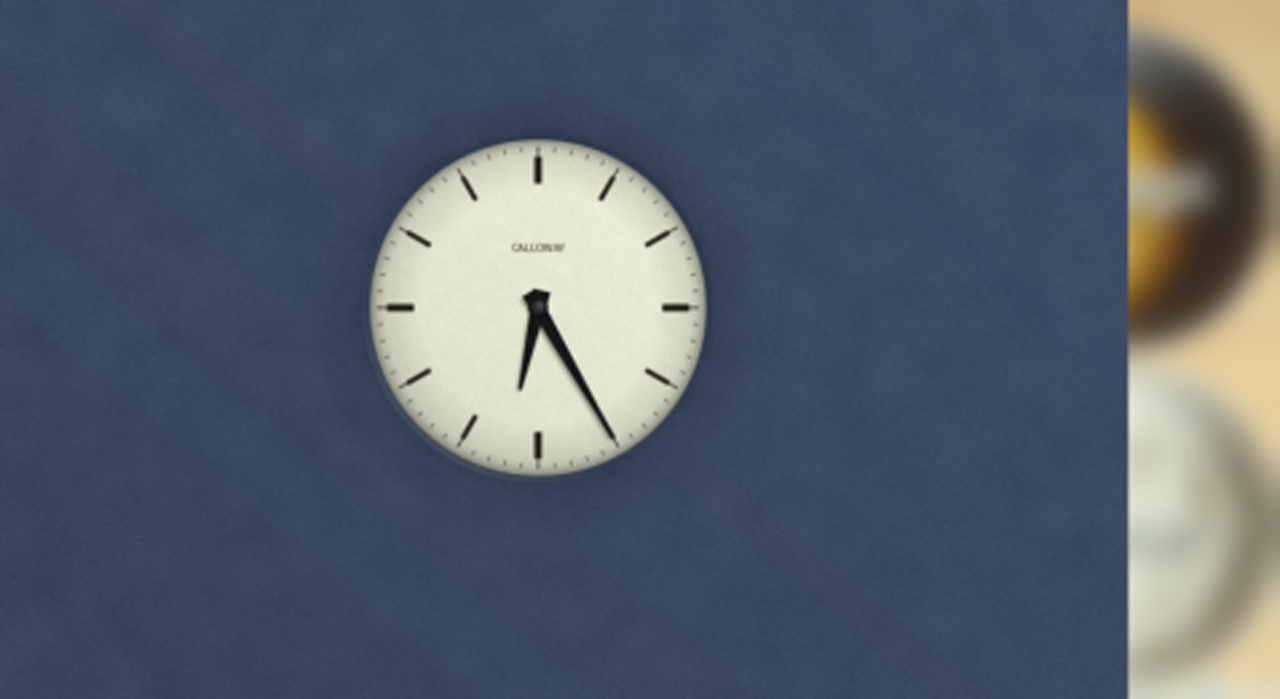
6,25
